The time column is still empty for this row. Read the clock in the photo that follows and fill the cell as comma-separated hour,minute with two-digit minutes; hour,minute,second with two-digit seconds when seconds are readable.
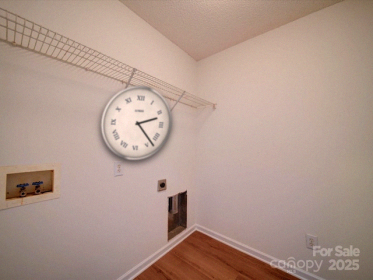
2,23
